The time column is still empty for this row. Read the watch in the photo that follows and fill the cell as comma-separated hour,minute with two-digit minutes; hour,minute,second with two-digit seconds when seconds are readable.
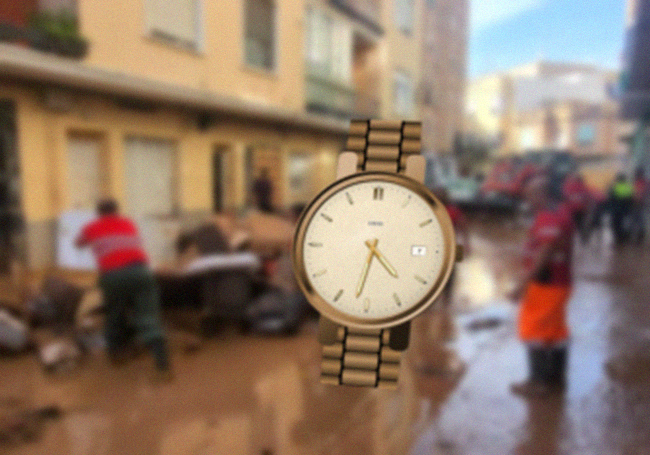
4,32
